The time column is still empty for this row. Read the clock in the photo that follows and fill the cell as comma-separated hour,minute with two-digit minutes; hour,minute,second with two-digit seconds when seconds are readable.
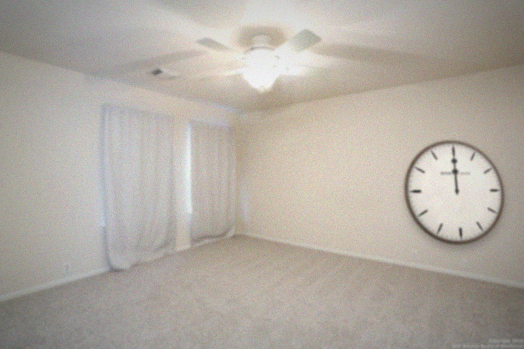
12,00
